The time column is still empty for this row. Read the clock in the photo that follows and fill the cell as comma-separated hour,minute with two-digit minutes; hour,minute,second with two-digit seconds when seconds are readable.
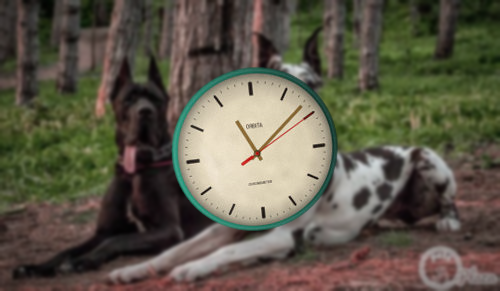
11,08,10
